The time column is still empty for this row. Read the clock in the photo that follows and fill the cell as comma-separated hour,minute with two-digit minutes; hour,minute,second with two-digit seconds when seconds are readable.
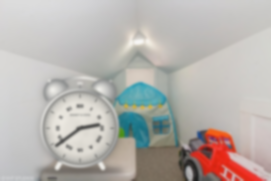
2,39
